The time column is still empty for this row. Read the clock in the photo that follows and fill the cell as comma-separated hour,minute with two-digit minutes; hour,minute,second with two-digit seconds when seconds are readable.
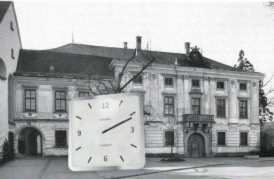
2,11
